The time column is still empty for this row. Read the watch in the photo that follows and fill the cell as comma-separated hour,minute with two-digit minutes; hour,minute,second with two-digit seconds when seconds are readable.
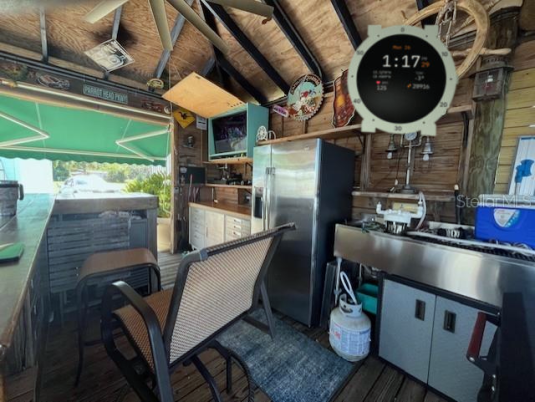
1,17
